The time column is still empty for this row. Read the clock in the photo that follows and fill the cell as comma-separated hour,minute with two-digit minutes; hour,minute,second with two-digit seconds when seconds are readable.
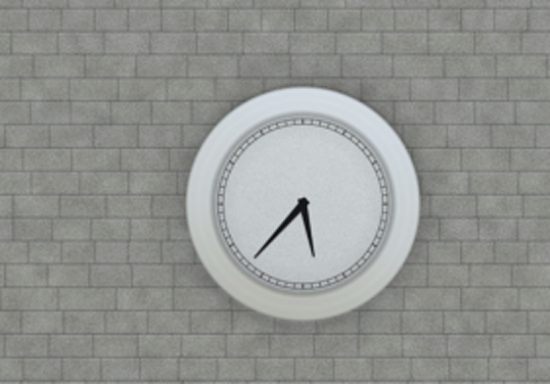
5,37
